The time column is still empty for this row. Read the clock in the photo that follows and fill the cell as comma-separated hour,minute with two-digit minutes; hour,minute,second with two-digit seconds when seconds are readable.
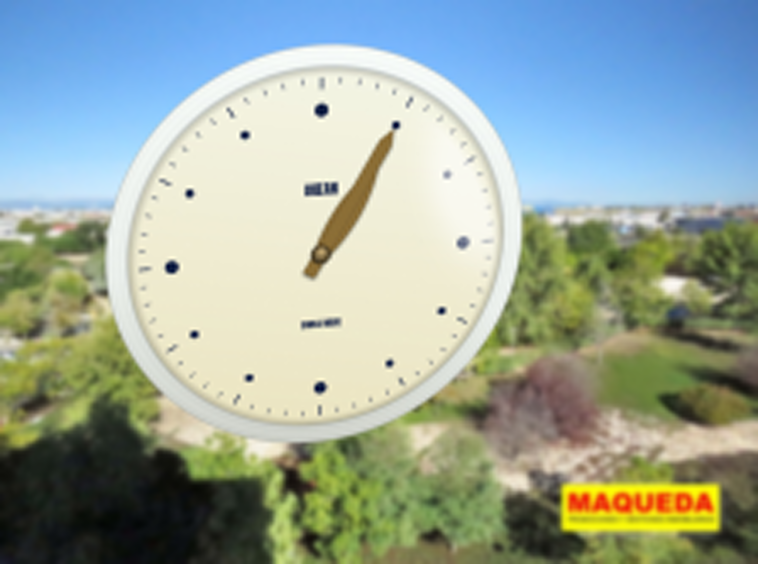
1,05
